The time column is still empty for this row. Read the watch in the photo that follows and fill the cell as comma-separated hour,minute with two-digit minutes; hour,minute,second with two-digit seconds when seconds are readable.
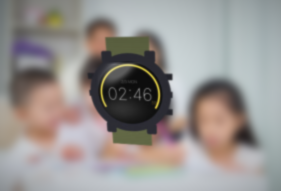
2,46
